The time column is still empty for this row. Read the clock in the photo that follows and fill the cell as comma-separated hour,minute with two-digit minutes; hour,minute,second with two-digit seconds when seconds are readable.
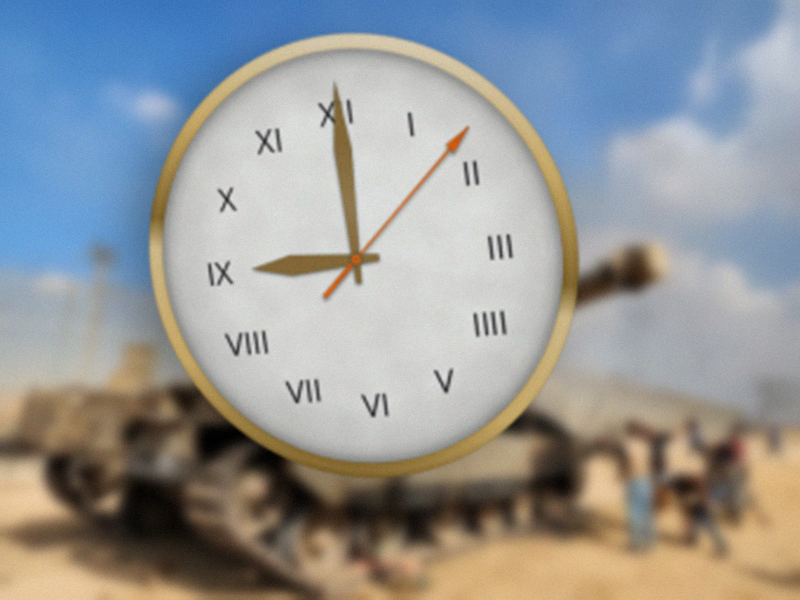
9,00,08
